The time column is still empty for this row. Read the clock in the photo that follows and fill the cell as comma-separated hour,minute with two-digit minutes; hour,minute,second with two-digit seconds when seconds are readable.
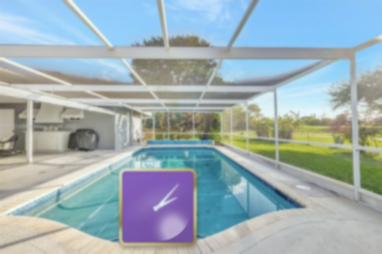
2,07
